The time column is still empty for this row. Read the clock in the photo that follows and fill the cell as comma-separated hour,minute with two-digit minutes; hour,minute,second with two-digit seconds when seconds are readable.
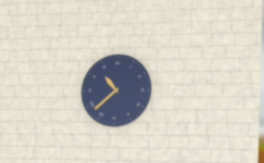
10,38
